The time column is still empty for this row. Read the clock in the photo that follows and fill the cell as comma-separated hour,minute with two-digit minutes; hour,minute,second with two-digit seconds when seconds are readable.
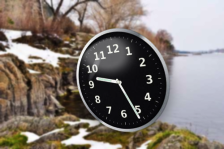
9,26
